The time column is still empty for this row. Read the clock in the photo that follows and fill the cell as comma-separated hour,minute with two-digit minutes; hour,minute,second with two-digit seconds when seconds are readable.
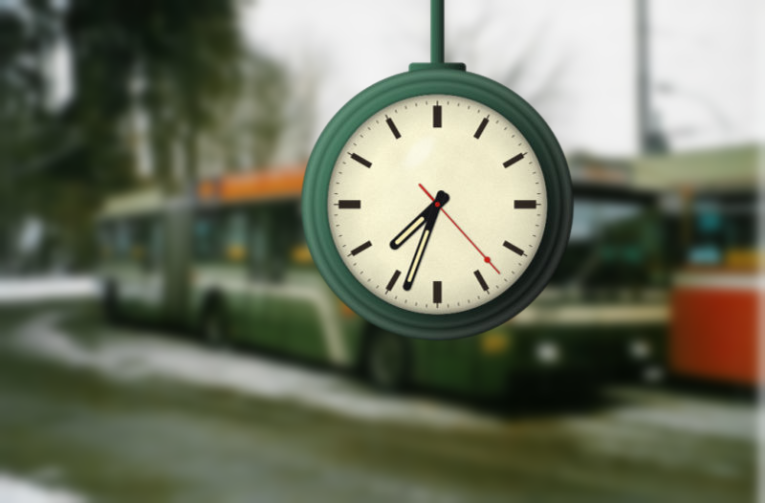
7,33,23
